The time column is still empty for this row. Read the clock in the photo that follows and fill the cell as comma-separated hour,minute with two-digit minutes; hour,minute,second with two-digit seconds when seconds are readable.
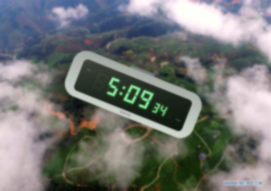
5,09
